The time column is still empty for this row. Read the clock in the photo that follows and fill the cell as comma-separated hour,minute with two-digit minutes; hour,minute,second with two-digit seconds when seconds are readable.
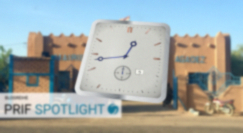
12,43
